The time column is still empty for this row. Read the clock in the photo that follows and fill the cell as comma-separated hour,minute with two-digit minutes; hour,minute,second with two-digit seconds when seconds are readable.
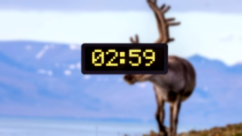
2,59
